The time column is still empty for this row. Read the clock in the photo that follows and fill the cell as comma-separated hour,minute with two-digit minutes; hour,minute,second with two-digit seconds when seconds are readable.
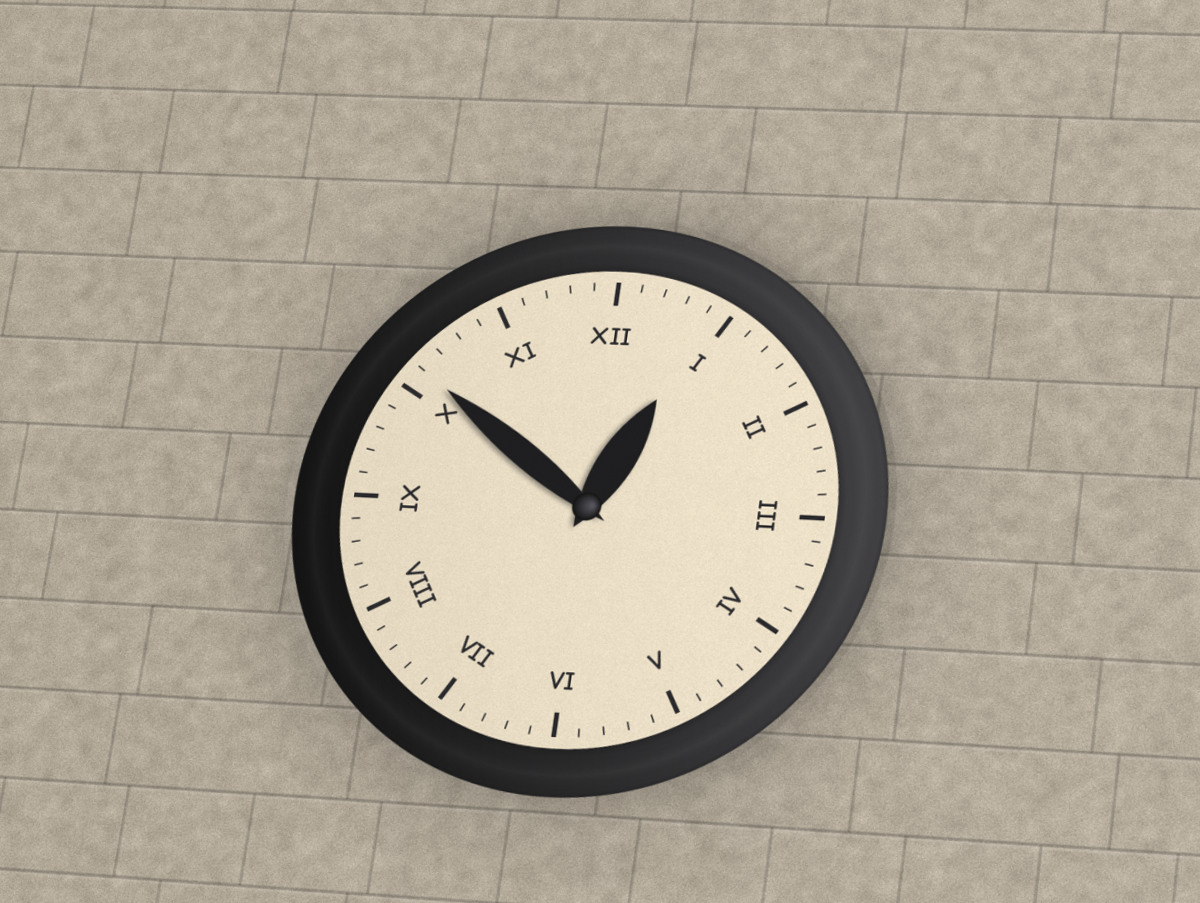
12,51
